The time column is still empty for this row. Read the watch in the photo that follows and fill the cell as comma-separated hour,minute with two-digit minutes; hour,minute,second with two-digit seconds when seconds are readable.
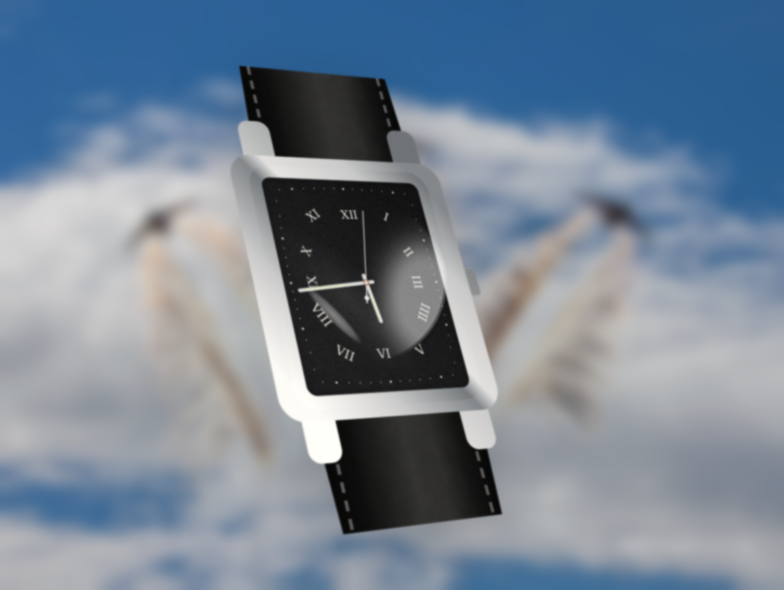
5,44,02
